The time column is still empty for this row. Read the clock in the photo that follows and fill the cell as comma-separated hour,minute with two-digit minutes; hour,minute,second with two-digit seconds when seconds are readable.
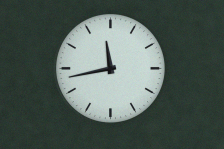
11,43
